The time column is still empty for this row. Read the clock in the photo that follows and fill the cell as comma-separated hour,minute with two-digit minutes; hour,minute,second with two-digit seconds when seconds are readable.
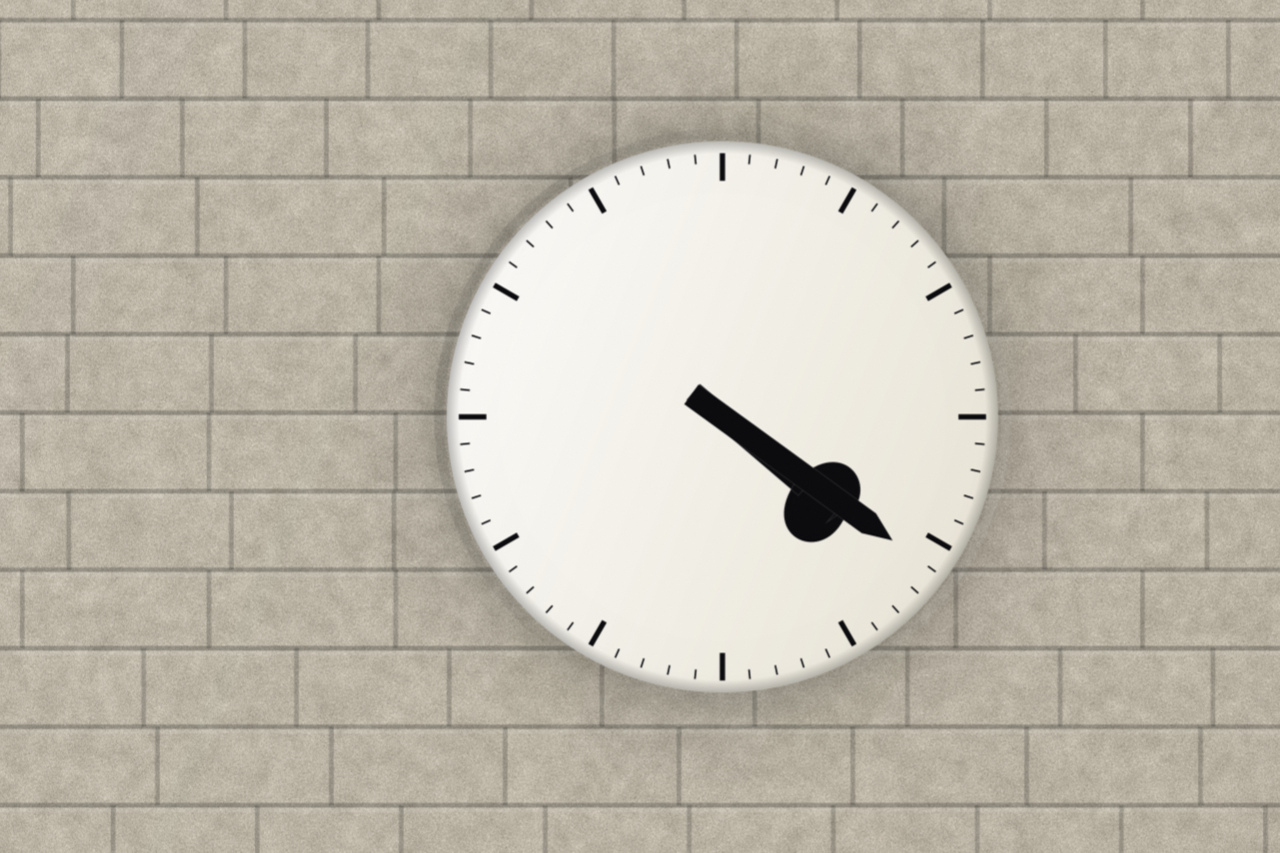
4,21
